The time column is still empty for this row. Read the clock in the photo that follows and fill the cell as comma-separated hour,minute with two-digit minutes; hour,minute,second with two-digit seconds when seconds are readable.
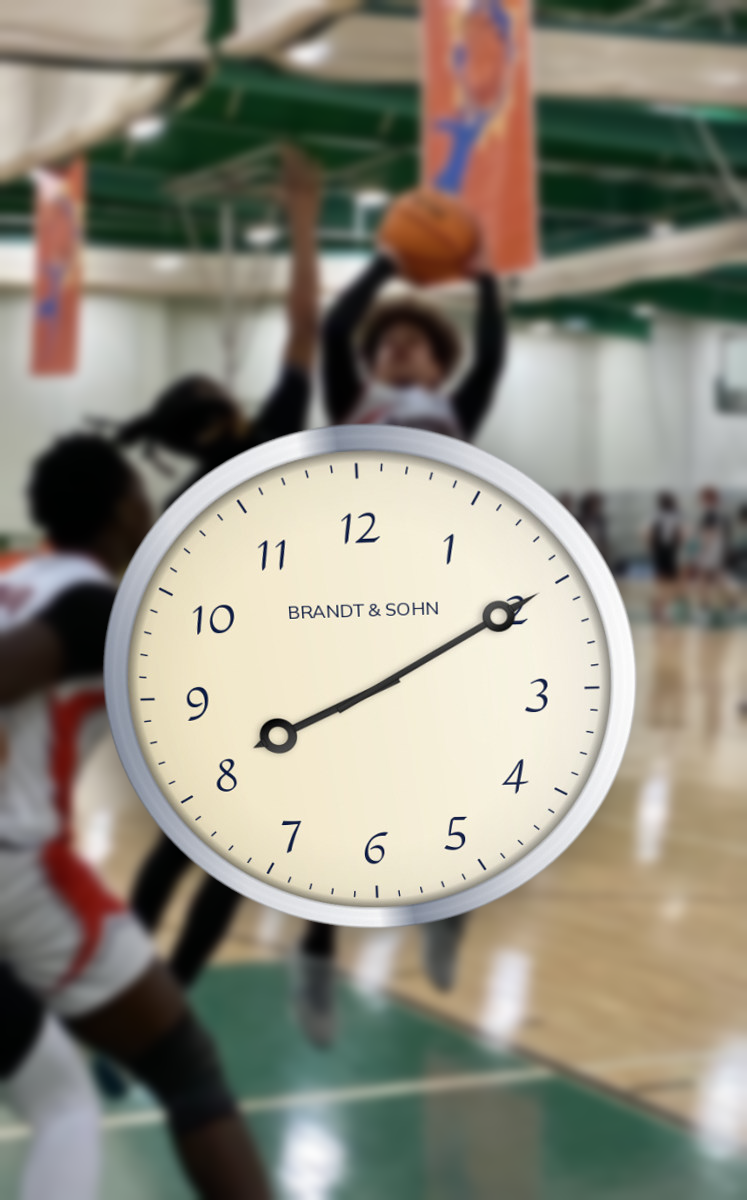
8,10
